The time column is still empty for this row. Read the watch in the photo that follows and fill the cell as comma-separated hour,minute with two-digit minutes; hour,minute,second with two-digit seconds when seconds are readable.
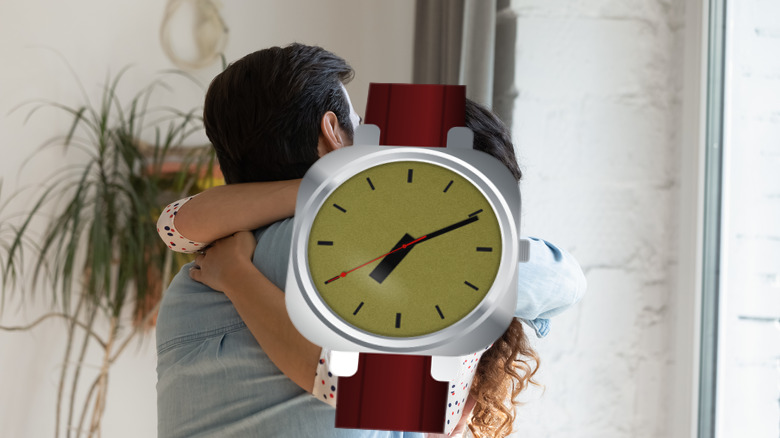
7,10,40
